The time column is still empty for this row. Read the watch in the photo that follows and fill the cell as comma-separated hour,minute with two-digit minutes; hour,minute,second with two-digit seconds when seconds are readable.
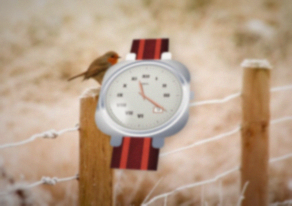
11,21
